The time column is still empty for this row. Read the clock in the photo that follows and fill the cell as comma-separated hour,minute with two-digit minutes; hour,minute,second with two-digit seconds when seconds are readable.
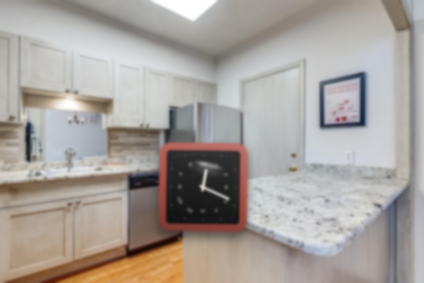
12,19
